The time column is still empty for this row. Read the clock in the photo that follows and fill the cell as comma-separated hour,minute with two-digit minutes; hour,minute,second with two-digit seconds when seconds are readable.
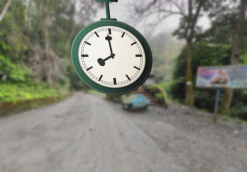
7,59
